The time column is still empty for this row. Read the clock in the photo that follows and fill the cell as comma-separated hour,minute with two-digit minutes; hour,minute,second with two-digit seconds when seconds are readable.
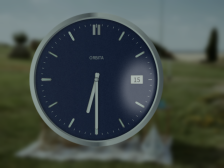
6,30
